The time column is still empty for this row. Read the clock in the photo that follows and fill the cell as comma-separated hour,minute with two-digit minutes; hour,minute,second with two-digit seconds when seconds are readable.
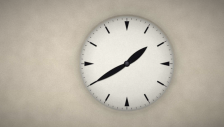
1,40
